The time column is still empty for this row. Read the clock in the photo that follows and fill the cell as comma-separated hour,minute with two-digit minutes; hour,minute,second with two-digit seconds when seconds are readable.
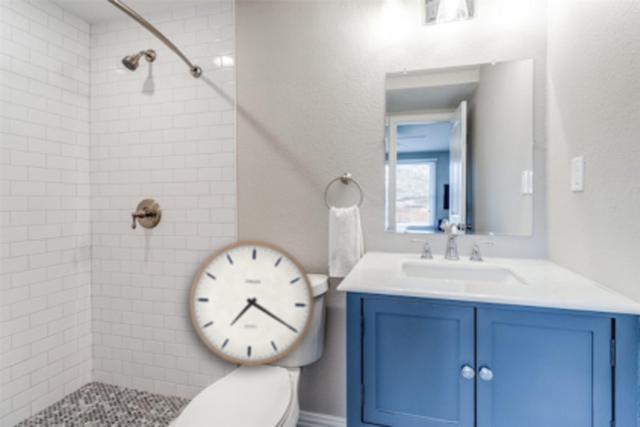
7,20
